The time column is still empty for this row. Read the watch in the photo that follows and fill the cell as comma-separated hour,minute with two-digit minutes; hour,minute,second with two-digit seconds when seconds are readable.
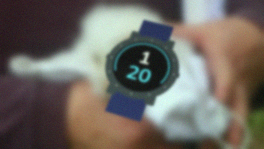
1,20
